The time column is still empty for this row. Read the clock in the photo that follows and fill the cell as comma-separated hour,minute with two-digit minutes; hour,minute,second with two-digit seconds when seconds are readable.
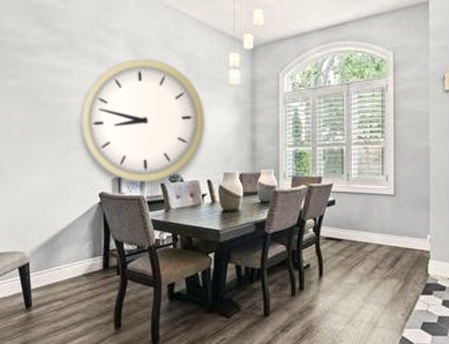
8,48
